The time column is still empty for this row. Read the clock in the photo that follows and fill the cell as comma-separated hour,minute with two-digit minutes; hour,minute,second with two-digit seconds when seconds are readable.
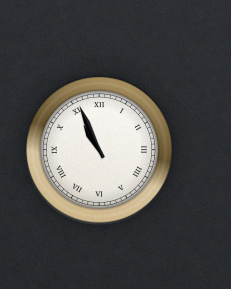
10,56
